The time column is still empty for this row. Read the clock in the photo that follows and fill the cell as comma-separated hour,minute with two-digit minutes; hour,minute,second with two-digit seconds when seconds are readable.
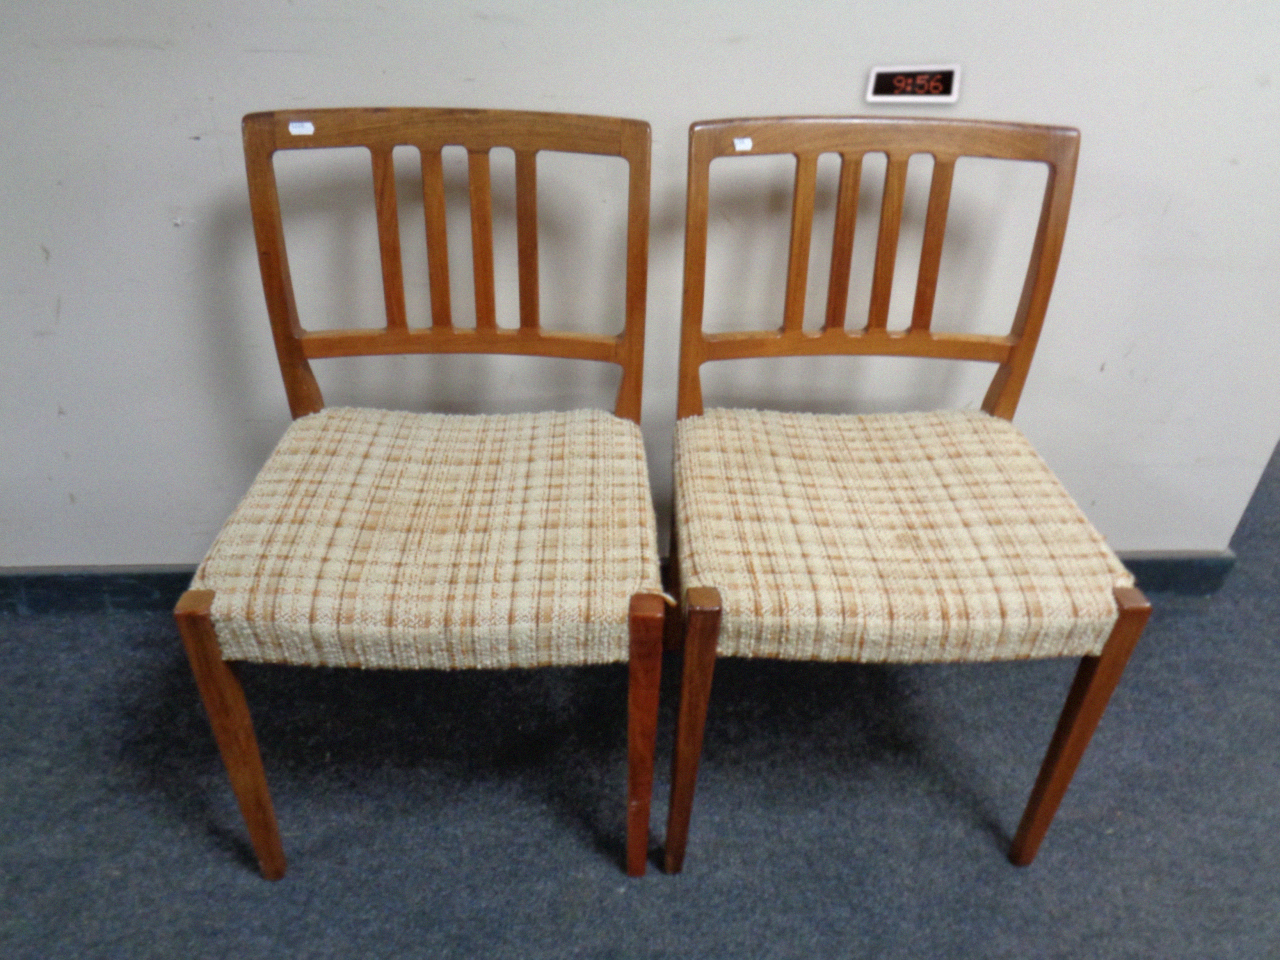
9,56
